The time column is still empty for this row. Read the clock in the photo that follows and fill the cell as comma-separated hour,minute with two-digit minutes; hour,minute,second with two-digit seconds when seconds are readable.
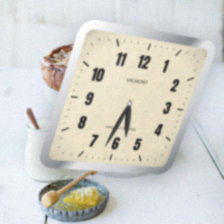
5,32
